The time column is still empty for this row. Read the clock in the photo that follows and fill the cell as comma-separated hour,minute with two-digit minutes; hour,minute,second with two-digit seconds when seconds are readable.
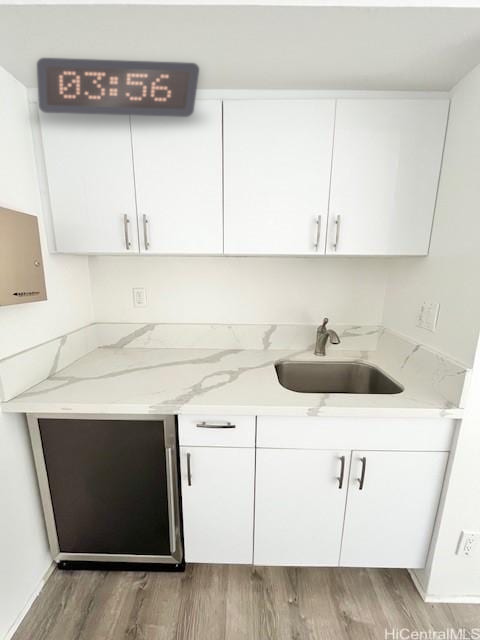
3,56
